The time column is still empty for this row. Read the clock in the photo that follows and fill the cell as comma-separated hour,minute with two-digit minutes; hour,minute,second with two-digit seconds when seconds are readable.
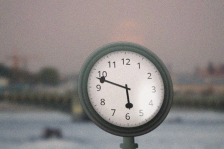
5,48
